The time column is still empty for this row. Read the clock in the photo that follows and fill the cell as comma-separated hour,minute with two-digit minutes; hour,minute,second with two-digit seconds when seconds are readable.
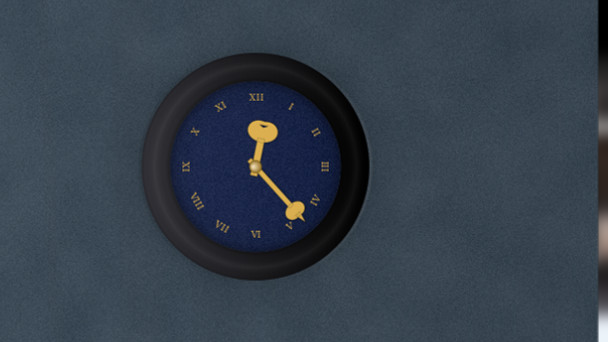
12,23
